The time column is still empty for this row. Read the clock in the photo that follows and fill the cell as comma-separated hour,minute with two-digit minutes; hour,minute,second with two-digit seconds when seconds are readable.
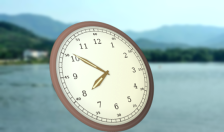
7,51
